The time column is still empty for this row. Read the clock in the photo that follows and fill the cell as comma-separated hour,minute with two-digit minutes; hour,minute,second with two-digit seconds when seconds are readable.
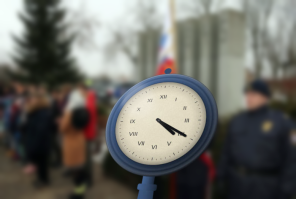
4,20
